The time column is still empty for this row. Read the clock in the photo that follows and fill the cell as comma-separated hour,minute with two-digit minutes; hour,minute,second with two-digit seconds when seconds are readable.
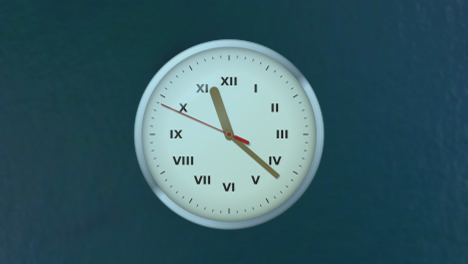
11,21,49
